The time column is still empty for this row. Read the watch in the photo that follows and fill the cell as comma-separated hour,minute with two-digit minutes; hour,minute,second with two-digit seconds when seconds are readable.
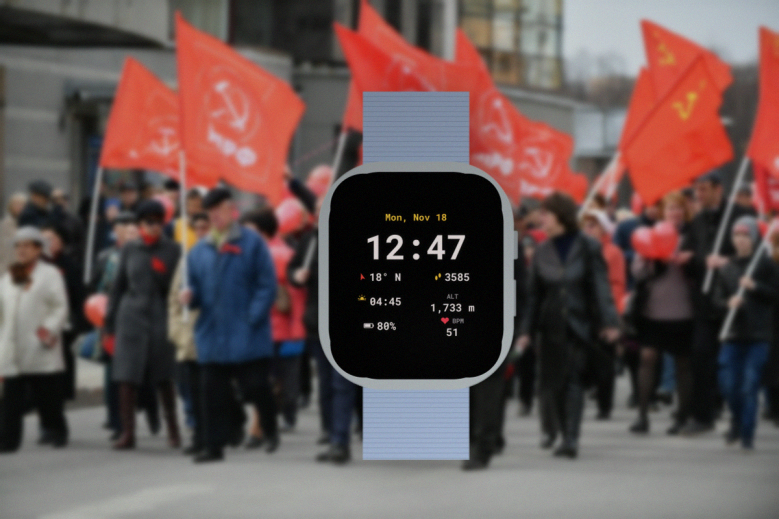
12,47
